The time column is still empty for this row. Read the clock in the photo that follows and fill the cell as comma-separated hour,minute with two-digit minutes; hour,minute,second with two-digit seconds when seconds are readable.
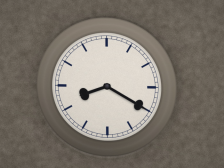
8,20
